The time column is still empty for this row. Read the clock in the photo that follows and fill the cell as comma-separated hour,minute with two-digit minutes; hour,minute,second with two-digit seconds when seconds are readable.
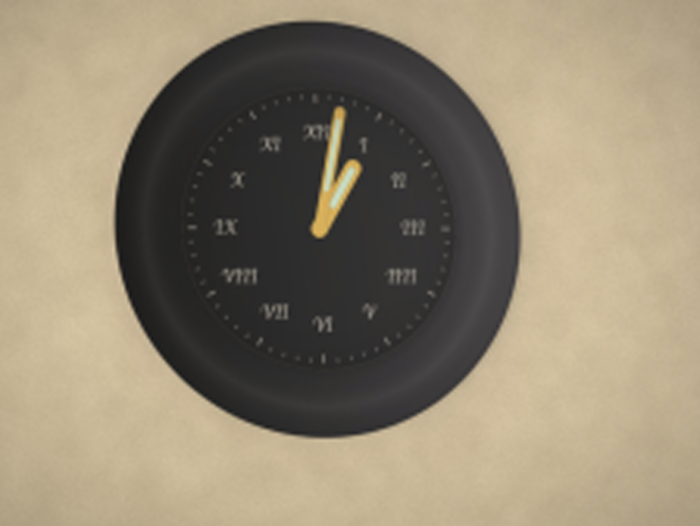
1,02
